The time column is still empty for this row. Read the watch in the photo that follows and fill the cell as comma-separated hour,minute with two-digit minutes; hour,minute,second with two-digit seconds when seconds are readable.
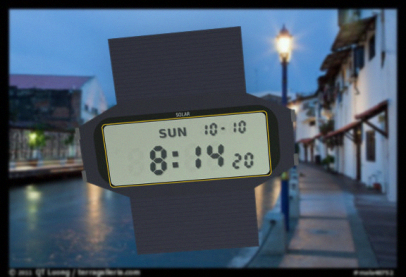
8,14,20
